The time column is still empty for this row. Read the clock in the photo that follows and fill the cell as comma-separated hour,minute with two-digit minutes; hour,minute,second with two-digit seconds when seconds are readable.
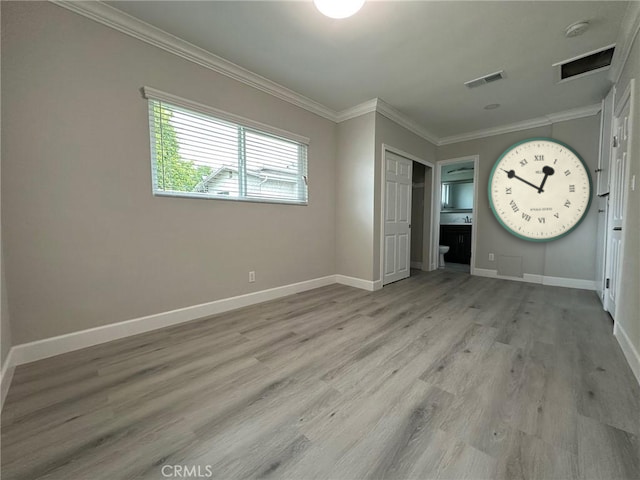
12,50
